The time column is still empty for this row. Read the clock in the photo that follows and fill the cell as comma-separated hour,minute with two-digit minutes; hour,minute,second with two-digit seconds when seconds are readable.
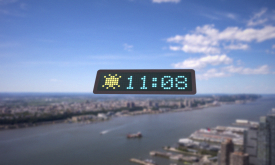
11,08
